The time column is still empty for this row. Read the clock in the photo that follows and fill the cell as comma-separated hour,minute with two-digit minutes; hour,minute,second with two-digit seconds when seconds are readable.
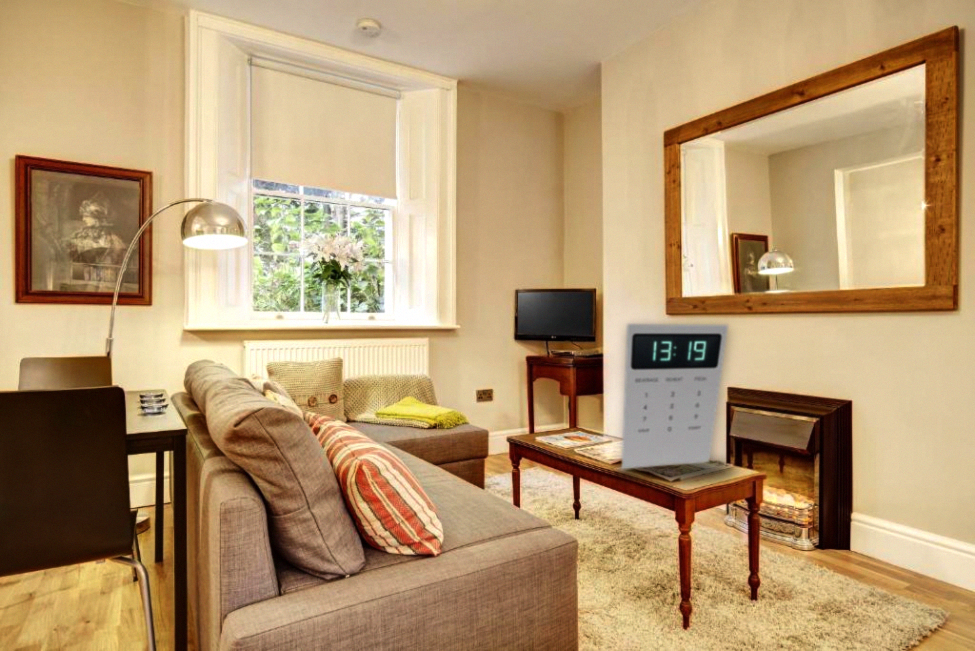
13,19
